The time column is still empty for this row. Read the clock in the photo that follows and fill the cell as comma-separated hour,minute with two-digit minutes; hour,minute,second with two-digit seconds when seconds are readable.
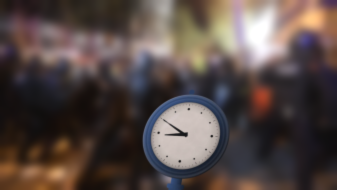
8,50
